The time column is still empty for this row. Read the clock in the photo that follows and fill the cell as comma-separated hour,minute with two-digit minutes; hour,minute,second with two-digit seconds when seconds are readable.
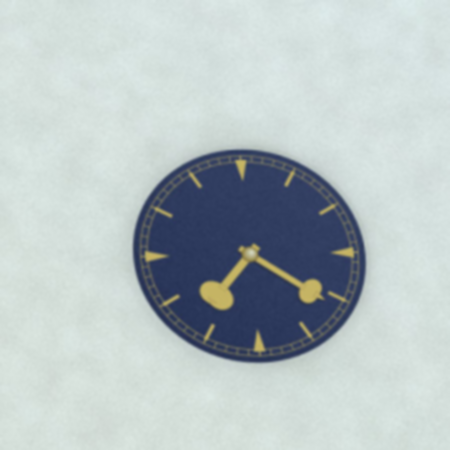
7,21
